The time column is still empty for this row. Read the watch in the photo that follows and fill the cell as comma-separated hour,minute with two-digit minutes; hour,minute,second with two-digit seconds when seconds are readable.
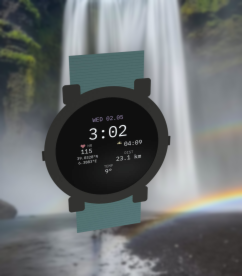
3,02
